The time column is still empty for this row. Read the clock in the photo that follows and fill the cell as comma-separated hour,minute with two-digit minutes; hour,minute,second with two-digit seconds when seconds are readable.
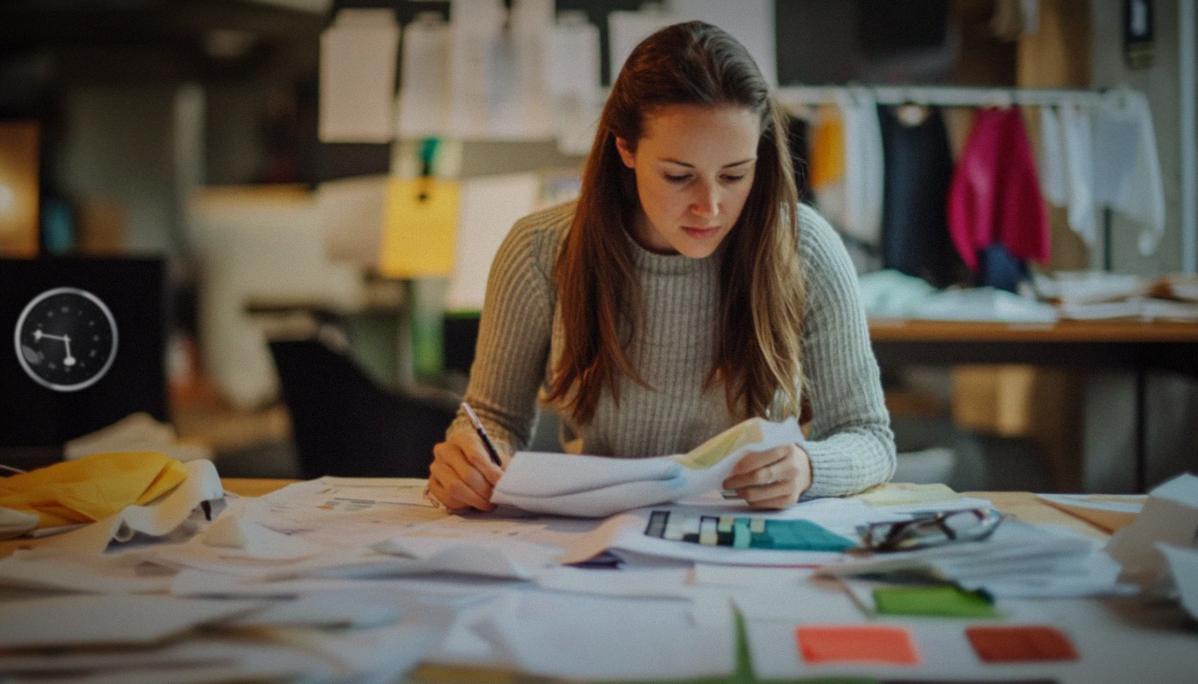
5,47
